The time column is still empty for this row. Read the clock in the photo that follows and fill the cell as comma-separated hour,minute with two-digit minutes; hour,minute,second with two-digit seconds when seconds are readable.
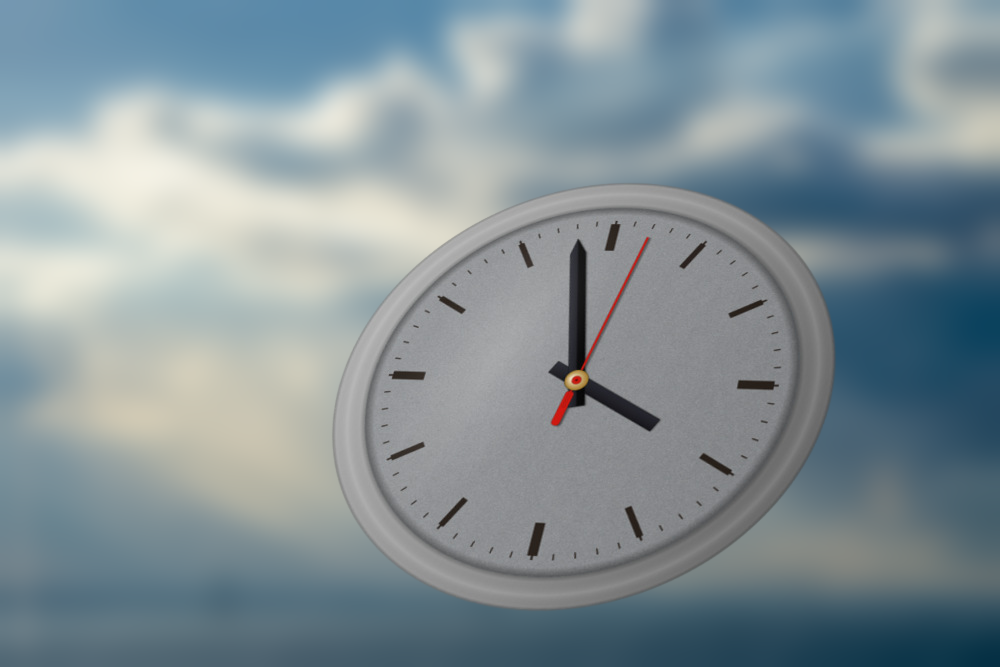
3,58,02
